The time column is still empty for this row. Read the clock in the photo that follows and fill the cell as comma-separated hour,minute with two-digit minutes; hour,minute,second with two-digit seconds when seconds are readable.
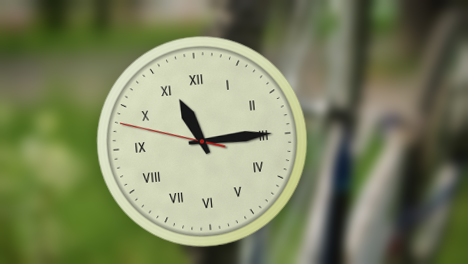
11,14,48
